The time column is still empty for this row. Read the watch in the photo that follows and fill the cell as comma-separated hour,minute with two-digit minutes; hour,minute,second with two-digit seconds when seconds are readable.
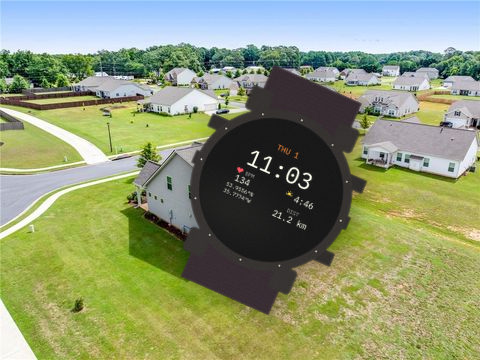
11,03
